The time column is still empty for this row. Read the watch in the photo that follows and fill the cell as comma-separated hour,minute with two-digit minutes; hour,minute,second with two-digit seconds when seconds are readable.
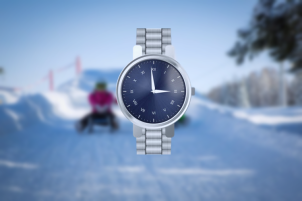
2,59
